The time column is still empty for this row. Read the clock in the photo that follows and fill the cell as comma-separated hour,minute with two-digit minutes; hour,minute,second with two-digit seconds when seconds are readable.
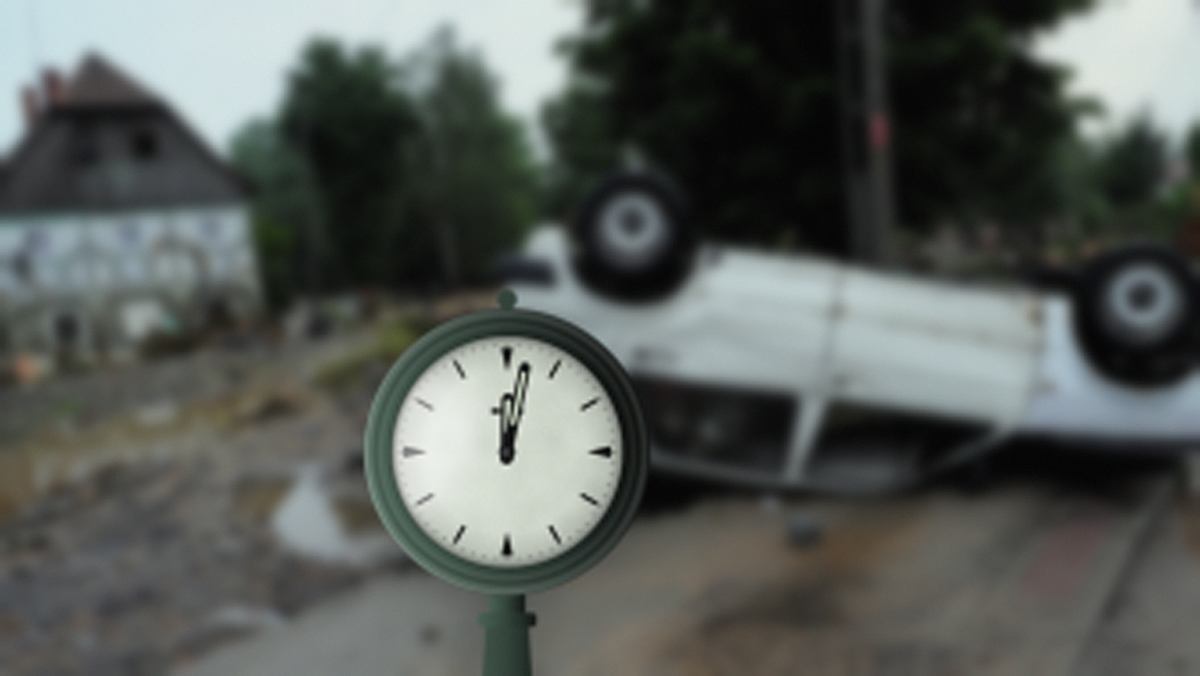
12,02
